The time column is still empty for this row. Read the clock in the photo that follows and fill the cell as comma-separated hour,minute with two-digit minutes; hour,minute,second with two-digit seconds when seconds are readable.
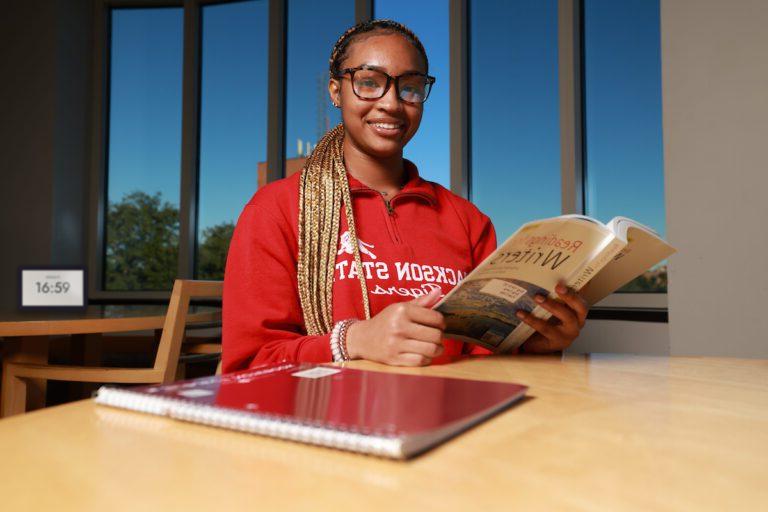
16,59
